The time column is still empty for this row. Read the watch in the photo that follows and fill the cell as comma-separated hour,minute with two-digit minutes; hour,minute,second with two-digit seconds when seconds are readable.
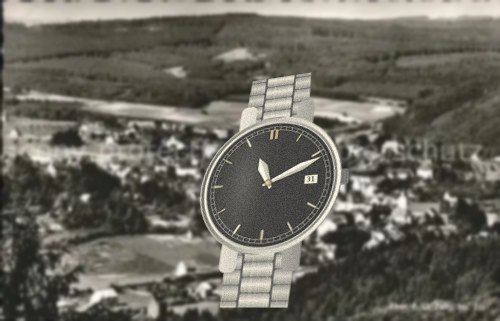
11,11
